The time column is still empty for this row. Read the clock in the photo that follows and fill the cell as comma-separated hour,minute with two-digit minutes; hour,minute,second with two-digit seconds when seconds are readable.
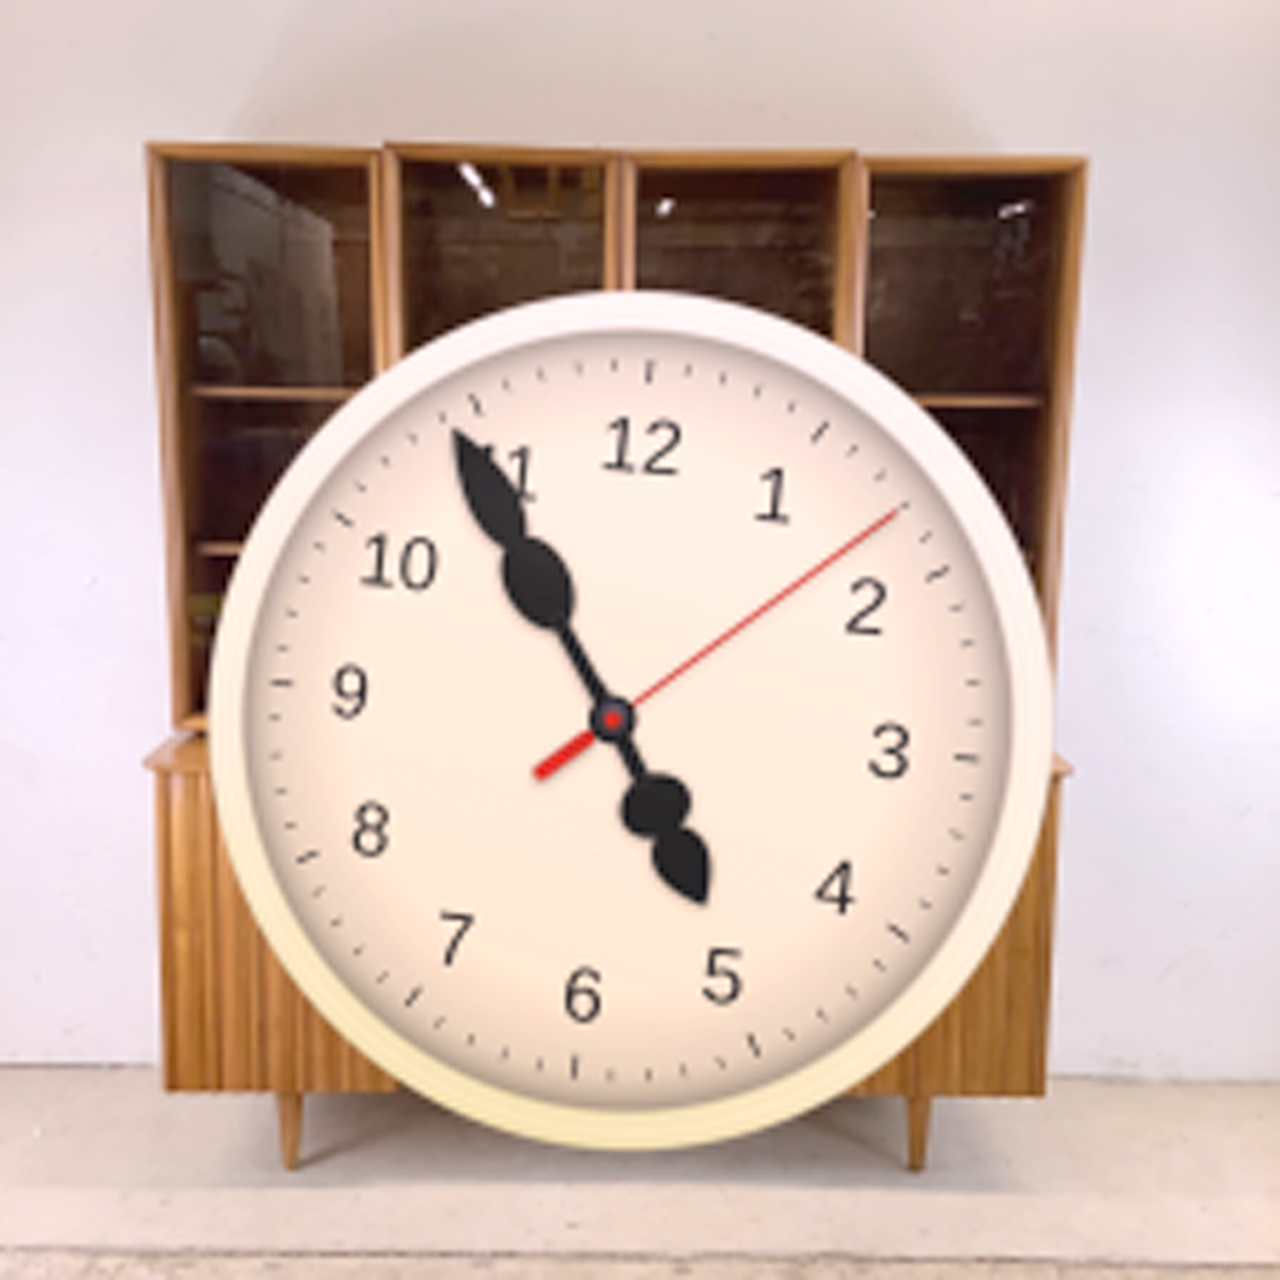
4,54,08
